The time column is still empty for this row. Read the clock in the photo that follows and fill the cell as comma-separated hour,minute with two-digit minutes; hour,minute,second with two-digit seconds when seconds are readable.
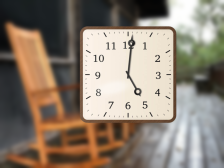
5,01
